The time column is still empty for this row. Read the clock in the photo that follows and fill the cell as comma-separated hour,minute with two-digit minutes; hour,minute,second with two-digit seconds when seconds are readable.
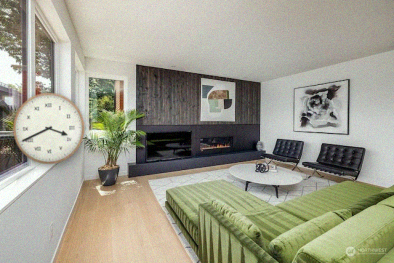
3,41
